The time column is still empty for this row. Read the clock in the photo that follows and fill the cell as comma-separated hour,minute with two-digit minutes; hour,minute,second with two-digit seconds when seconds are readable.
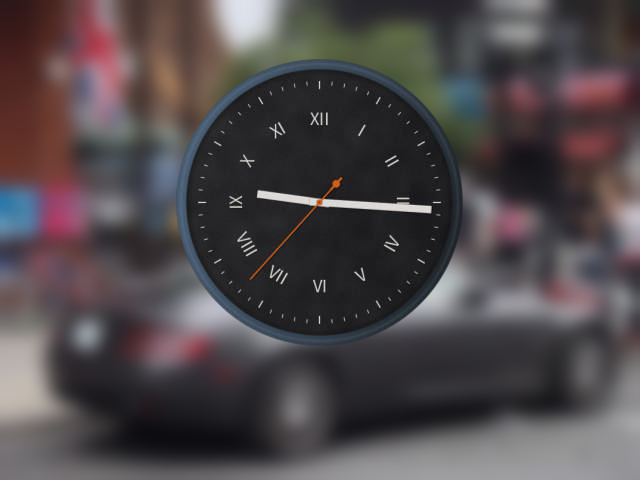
9,15,37
